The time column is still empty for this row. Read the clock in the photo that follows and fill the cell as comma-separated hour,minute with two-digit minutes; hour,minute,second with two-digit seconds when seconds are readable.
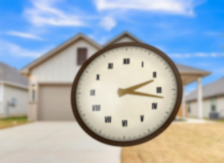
2,17
